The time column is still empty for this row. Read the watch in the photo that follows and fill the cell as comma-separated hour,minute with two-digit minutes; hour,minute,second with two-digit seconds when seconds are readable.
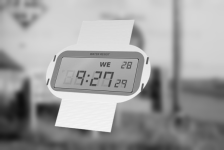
9,27,29
